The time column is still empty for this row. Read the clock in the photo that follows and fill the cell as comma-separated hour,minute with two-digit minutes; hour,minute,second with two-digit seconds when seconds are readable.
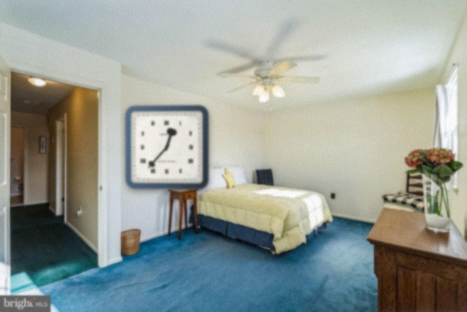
12,37
